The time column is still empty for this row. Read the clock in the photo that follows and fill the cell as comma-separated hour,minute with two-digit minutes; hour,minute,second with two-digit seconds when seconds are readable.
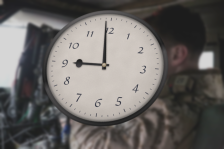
8,59
